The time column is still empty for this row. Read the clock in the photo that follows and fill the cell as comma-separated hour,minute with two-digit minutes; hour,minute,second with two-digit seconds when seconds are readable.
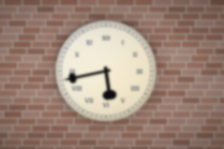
5,43
